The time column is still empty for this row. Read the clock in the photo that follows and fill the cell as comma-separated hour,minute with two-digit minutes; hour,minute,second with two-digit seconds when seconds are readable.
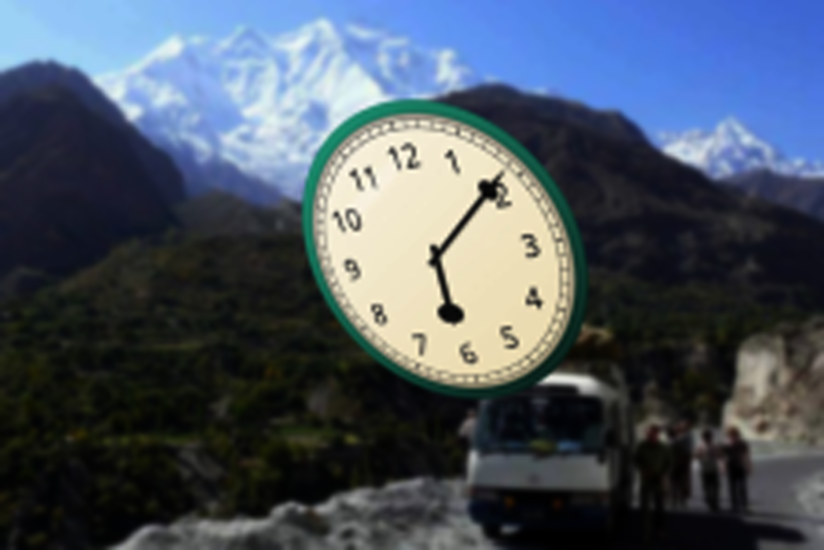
6,09
